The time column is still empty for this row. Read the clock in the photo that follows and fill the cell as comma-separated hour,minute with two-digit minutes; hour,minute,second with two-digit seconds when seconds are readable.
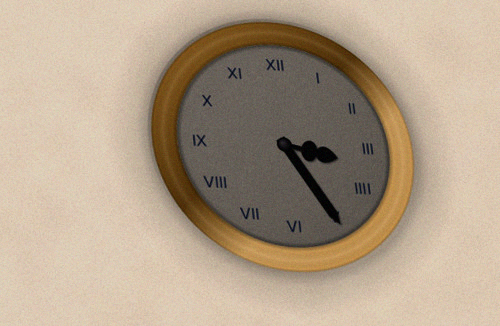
3,25
